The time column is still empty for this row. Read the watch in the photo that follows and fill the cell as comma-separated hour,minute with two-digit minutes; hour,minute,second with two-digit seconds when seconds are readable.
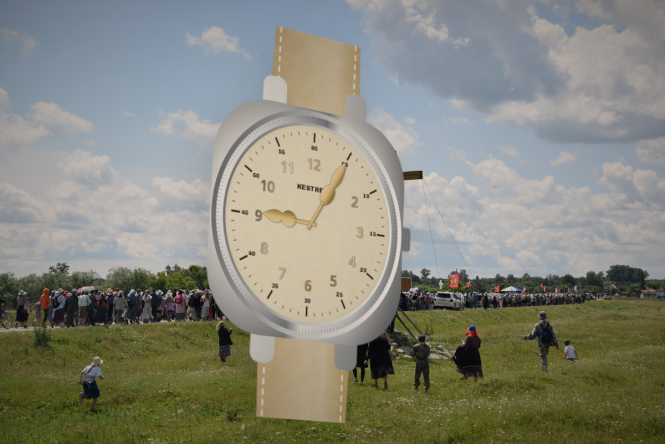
9,05
